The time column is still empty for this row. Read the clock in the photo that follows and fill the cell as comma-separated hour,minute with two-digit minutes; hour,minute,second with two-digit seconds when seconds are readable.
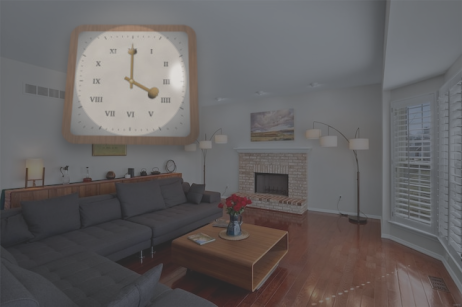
4,00
